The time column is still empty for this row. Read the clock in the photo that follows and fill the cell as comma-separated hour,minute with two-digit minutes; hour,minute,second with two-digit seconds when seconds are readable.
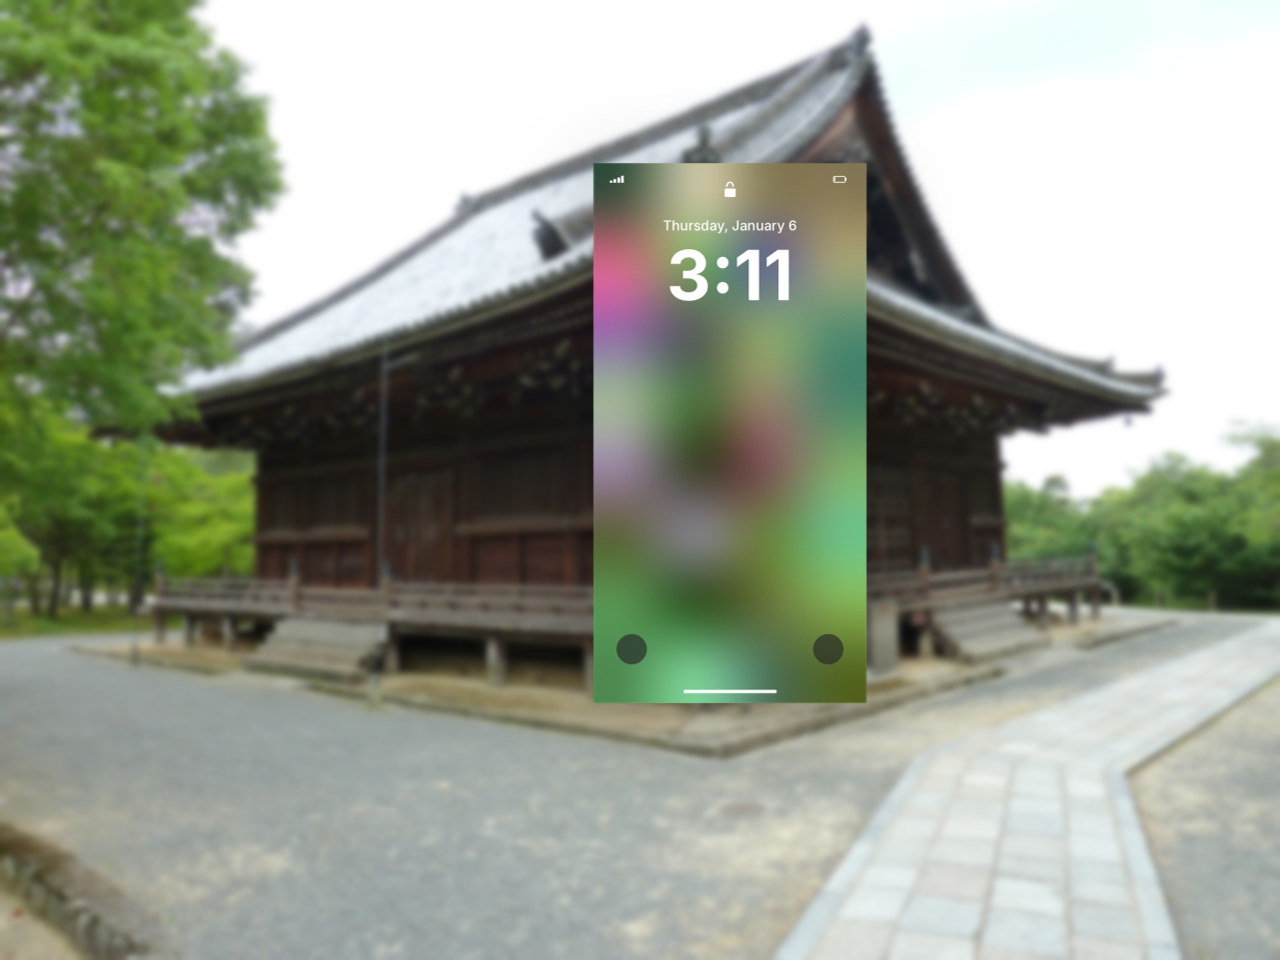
3,11
